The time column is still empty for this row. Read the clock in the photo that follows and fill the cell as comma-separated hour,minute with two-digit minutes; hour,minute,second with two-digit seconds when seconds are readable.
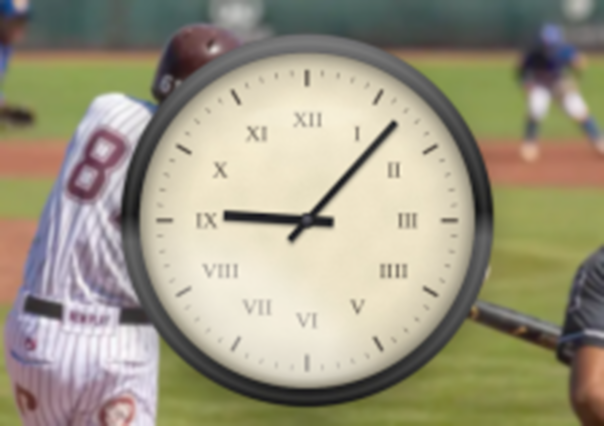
9,07
